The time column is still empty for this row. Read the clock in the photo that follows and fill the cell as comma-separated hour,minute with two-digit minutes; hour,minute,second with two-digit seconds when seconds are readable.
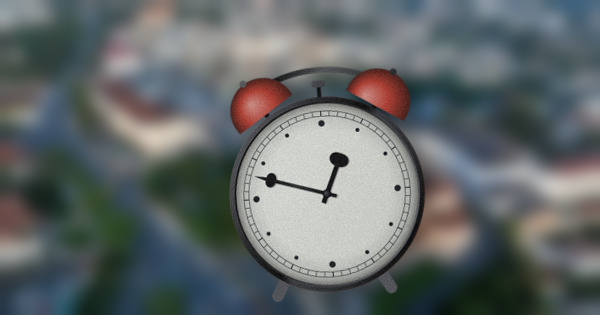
12,48
